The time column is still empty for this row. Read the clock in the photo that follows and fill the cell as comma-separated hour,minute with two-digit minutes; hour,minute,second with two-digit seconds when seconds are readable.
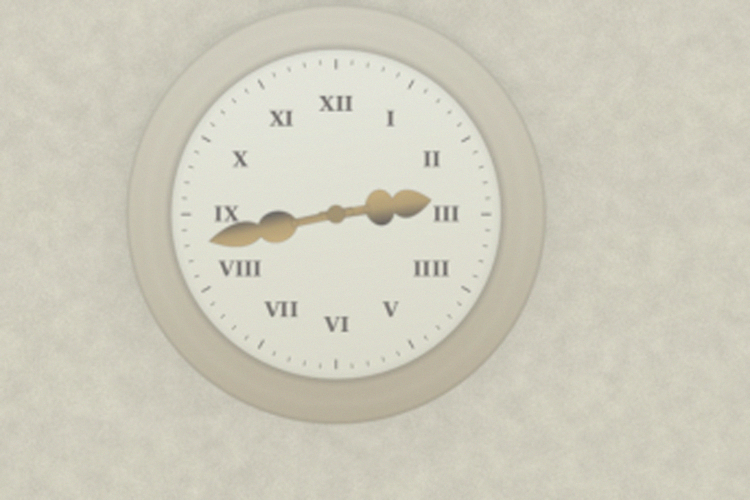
2,43
